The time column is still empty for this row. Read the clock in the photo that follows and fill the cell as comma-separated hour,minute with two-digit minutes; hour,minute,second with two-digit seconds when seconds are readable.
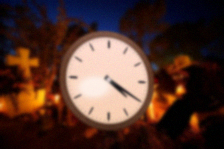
4,20
